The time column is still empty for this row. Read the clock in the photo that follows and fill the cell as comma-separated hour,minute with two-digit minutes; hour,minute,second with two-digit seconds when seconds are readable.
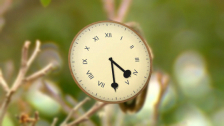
4,30
